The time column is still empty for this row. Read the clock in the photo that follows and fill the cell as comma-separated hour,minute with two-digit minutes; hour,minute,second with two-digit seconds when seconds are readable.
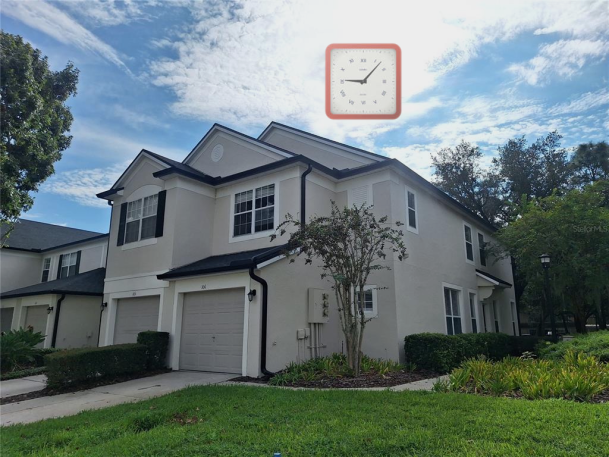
9,07
